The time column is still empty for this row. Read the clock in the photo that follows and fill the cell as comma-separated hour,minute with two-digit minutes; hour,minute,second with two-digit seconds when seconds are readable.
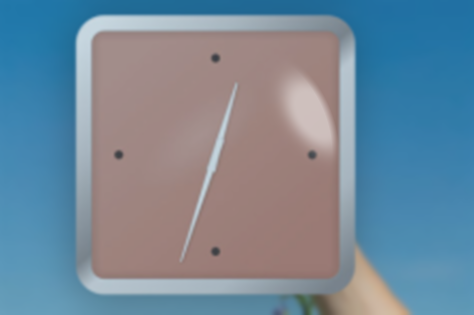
12,33
